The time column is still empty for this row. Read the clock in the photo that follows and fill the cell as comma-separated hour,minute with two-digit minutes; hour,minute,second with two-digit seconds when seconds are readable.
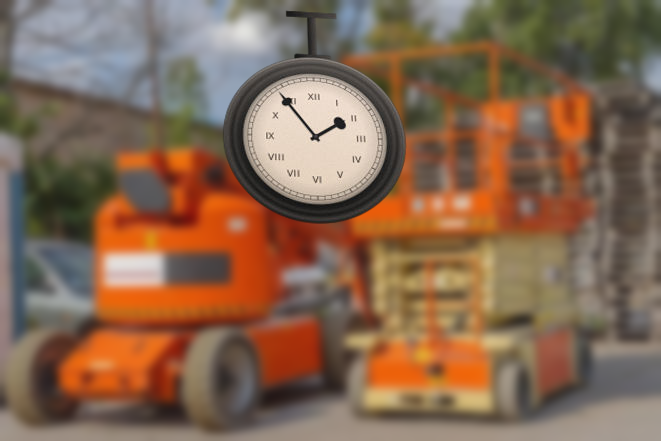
1,54
